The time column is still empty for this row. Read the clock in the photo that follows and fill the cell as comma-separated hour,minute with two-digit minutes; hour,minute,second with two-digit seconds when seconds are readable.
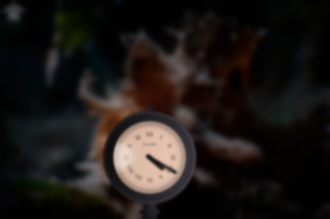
4,20
